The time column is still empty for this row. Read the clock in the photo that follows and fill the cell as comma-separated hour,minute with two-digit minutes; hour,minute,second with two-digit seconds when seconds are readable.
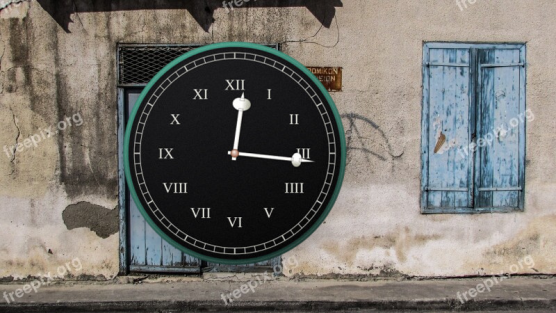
12,16
